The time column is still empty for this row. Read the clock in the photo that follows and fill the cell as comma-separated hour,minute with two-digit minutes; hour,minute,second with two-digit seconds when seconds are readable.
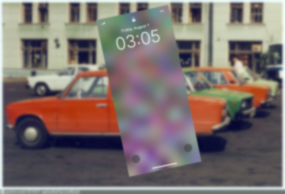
3,05
